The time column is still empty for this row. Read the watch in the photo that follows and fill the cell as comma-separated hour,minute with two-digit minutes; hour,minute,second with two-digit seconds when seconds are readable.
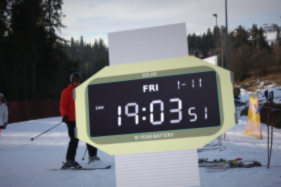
19,03,51
